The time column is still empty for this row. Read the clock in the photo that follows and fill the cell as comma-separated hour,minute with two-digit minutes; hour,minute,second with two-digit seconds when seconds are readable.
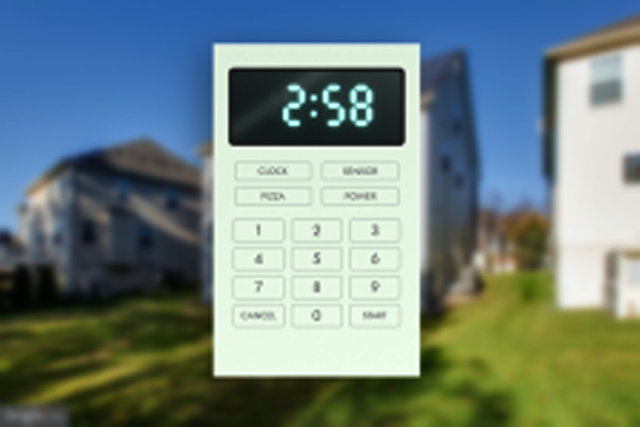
2,58
